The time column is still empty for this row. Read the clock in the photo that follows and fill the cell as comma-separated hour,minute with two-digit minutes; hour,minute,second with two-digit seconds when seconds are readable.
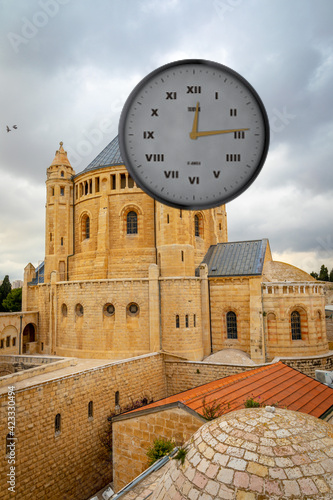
12,14
